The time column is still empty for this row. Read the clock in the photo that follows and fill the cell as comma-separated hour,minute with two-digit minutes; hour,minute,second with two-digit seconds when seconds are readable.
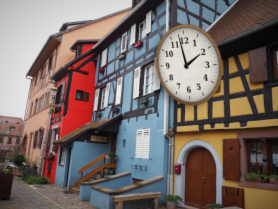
1,58
